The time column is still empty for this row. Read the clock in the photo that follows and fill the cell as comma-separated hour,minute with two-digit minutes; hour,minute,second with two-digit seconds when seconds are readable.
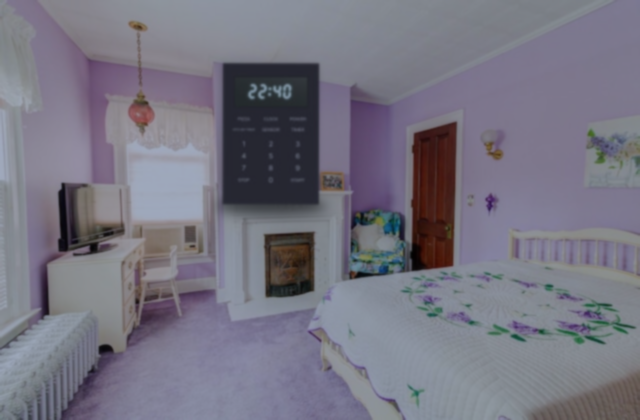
22,40
